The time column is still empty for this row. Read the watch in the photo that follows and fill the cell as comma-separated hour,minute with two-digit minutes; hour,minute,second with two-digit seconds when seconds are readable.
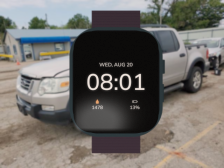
8,01
